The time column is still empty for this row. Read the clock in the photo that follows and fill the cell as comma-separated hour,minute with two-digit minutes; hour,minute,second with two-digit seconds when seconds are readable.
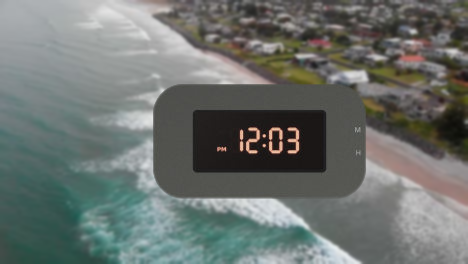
12,03
